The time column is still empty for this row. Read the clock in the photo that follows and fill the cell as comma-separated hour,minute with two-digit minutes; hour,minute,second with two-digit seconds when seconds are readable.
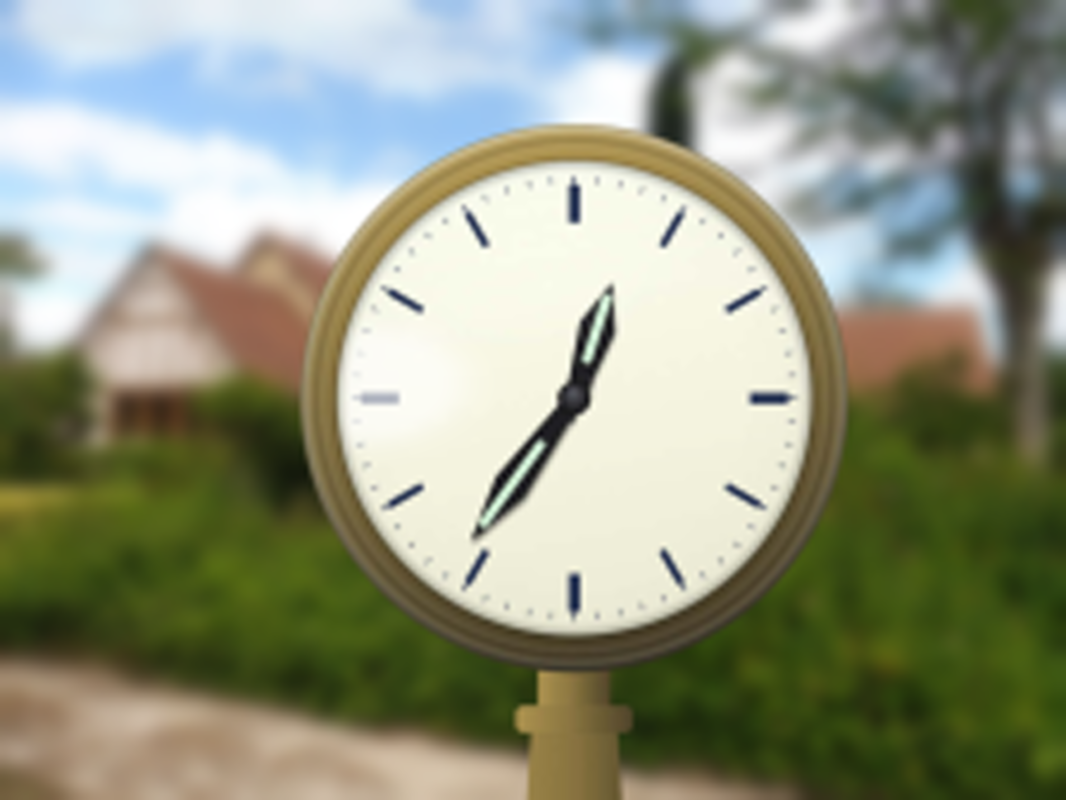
12,36
